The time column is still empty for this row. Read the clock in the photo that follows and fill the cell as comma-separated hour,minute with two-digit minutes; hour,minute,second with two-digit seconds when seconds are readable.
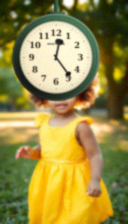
12,24
